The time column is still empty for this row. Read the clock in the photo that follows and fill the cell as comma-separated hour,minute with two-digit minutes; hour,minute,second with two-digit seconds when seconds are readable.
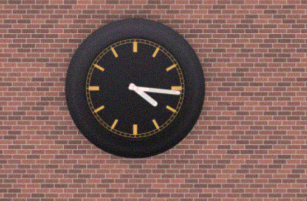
4,16
